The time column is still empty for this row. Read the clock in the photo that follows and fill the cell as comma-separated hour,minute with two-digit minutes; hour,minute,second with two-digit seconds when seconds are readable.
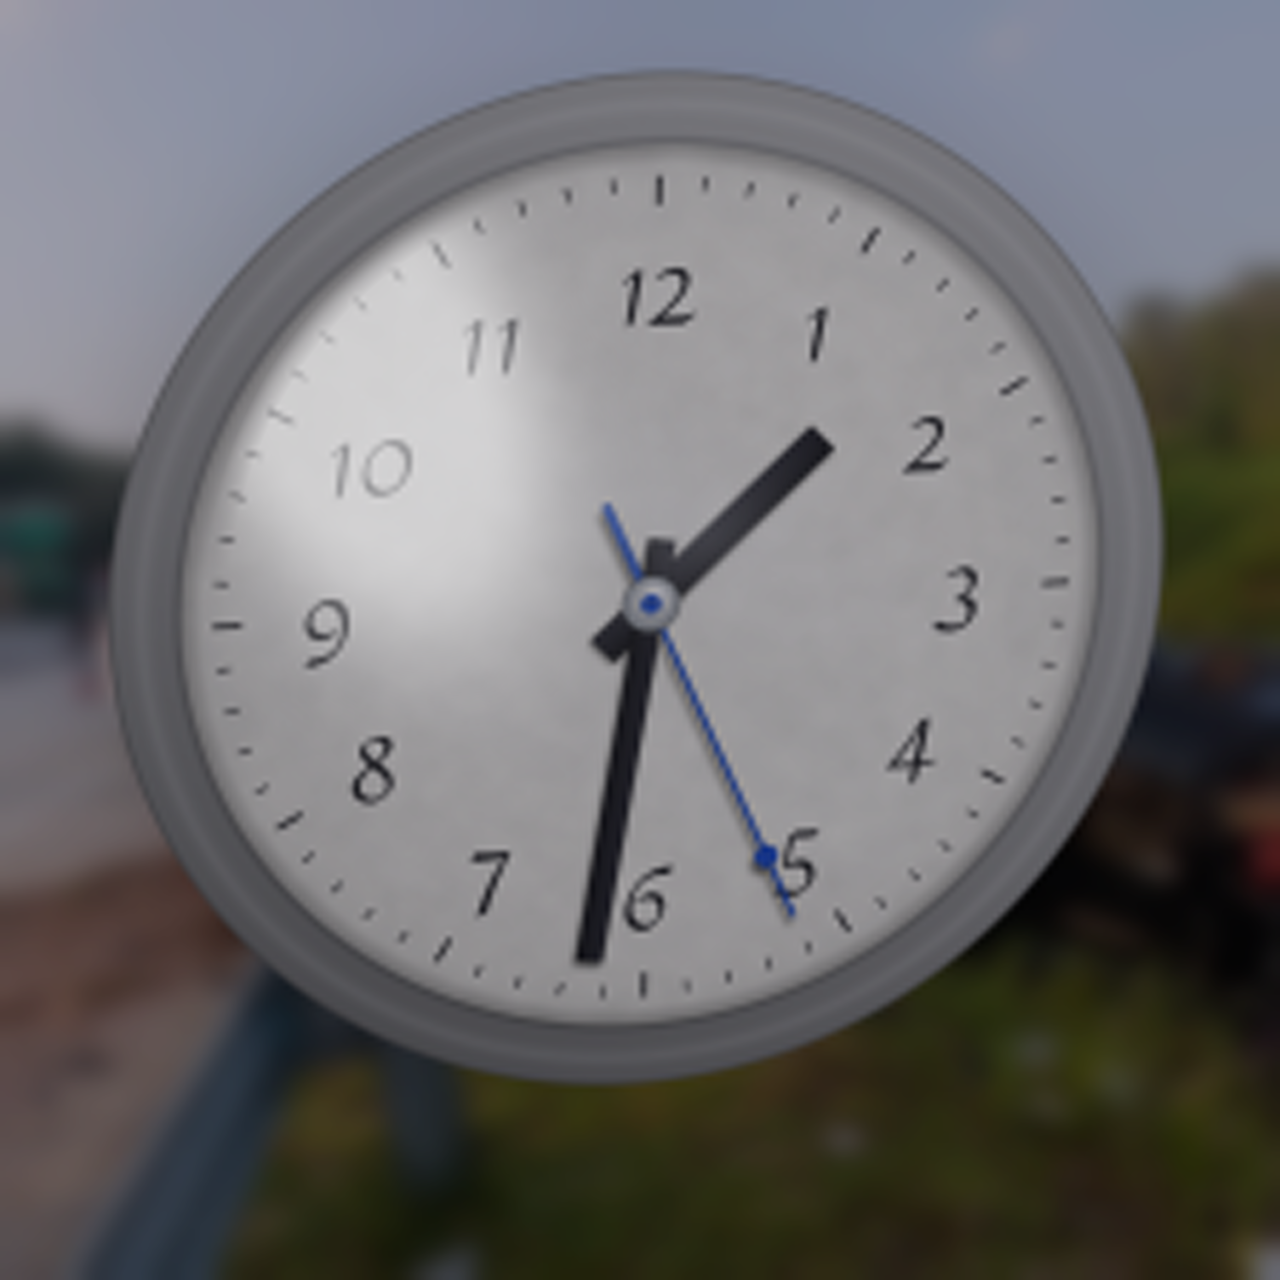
1,31,26
